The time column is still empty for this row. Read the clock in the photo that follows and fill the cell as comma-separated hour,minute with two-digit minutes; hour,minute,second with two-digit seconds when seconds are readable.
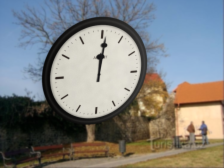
12,01
